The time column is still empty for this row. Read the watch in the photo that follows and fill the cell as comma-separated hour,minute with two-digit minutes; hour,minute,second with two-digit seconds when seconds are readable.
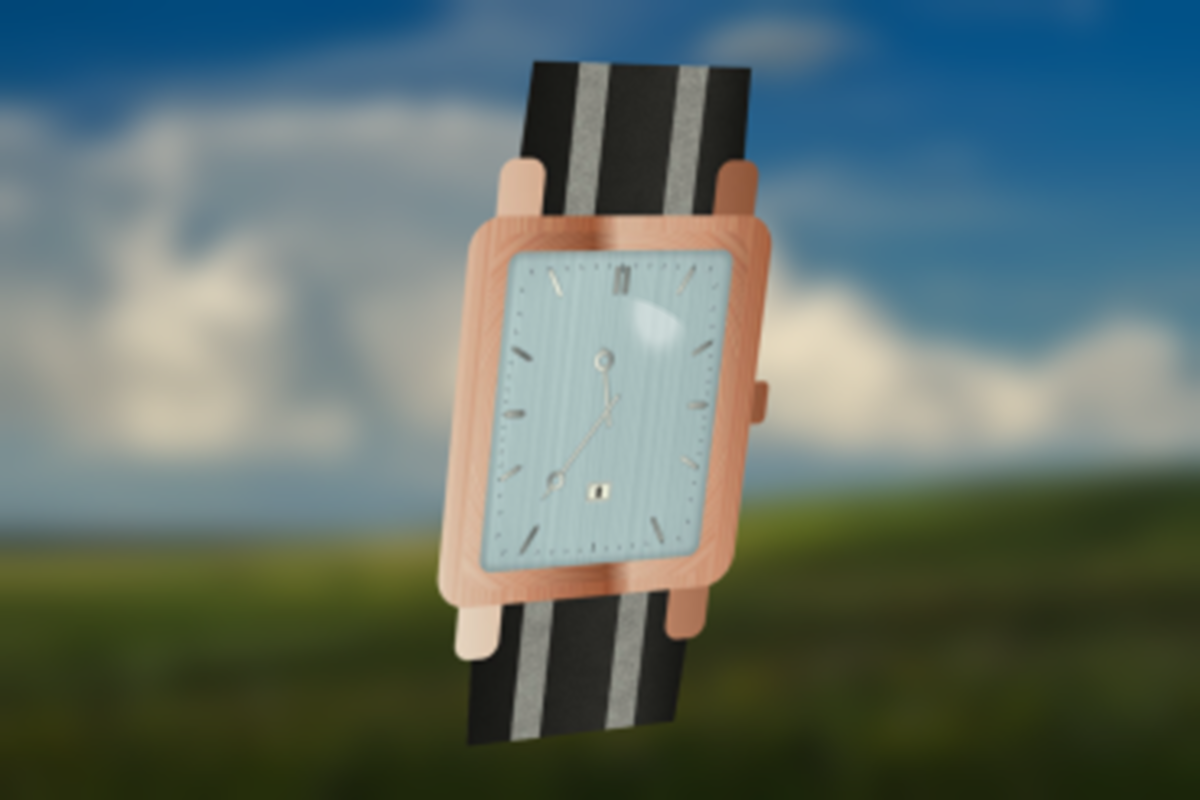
11,36
